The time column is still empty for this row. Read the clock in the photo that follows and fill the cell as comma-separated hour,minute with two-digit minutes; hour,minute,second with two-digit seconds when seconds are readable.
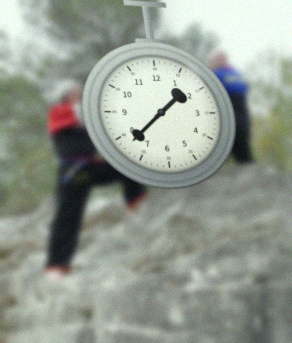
1,38
